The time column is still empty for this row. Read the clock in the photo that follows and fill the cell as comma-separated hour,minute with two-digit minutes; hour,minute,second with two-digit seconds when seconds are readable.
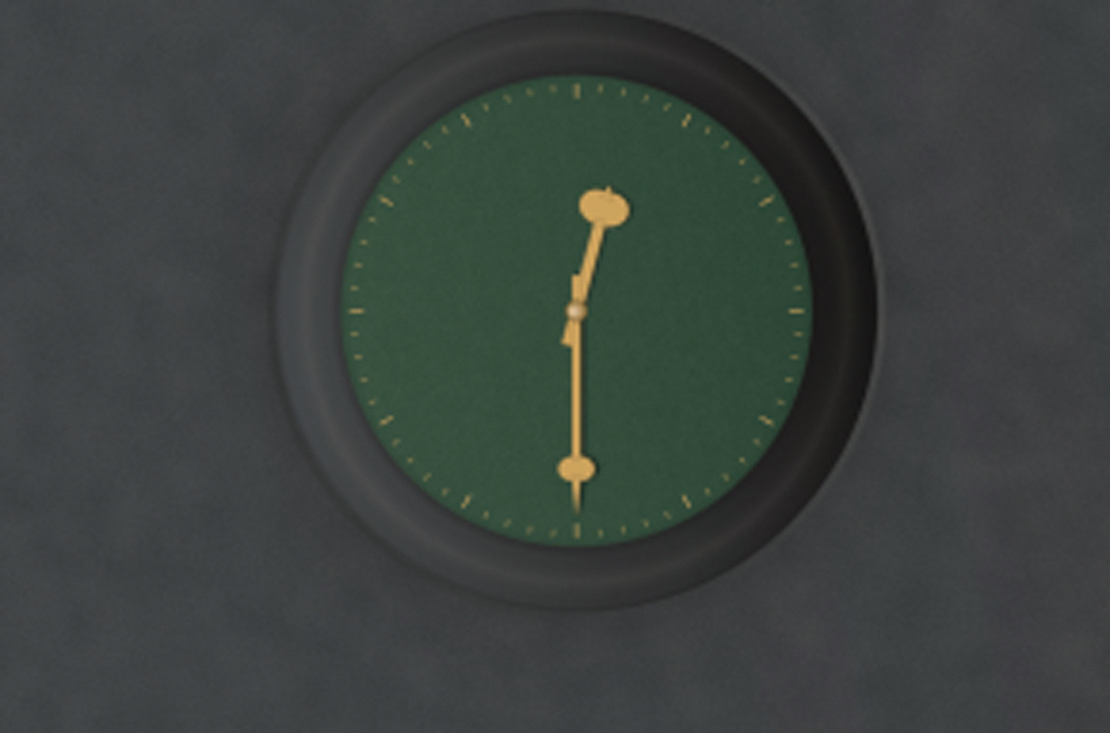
12,30
